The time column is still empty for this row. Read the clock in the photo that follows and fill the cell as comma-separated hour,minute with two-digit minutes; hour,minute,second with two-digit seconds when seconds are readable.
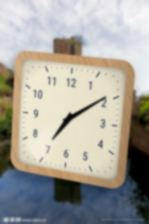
7,09
